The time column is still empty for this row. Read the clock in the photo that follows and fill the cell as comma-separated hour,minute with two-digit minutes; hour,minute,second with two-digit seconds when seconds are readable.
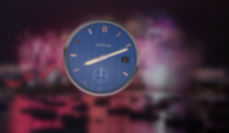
8,11
